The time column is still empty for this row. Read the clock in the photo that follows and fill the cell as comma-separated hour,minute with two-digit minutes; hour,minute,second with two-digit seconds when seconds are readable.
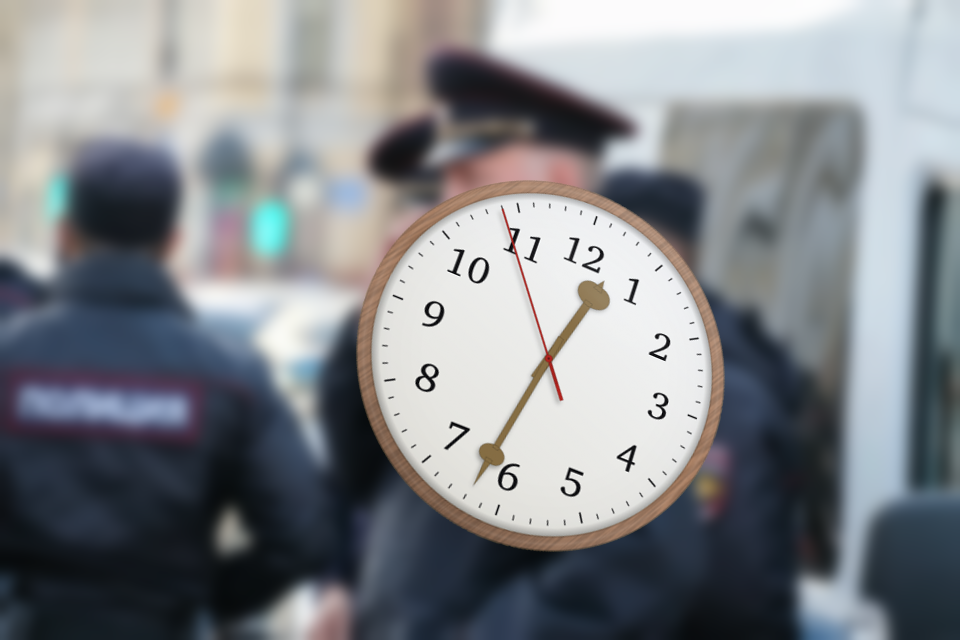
12,31,54
